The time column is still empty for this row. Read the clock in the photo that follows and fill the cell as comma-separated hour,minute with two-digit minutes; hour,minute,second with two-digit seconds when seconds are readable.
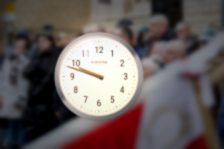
9,48
